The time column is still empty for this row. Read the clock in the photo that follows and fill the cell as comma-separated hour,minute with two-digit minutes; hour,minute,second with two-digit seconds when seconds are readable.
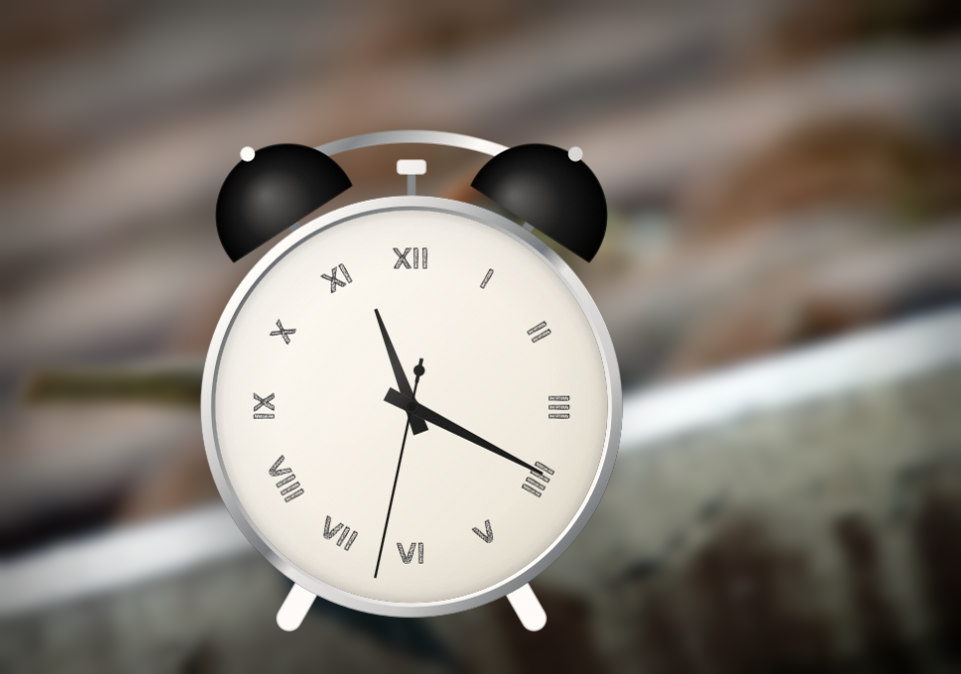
11,19,32
